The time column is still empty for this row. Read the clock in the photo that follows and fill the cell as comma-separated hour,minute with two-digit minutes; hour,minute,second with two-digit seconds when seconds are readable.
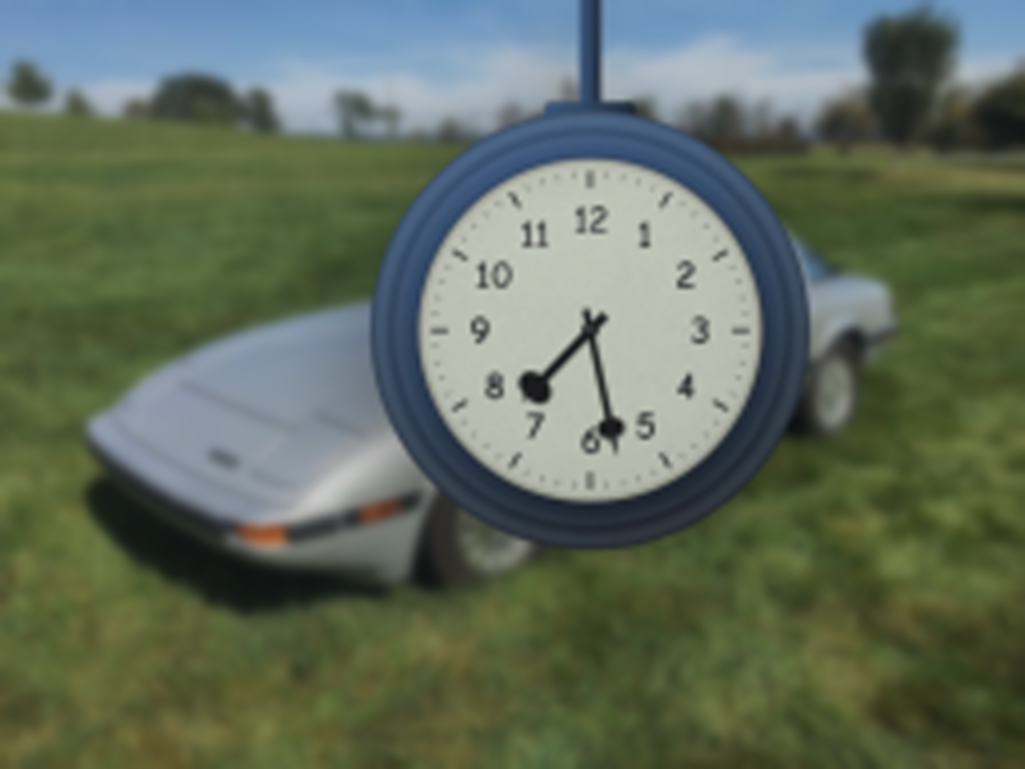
7,28
